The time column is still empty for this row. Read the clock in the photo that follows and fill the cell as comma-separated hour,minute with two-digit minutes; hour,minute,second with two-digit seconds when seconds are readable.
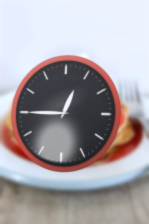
12,45
